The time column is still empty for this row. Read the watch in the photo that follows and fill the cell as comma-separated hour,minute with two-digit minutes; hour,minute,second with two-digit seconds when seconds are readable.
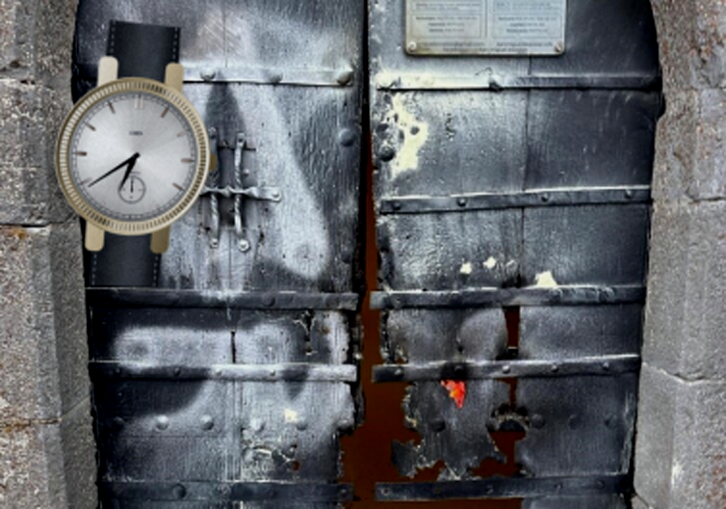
6,39
